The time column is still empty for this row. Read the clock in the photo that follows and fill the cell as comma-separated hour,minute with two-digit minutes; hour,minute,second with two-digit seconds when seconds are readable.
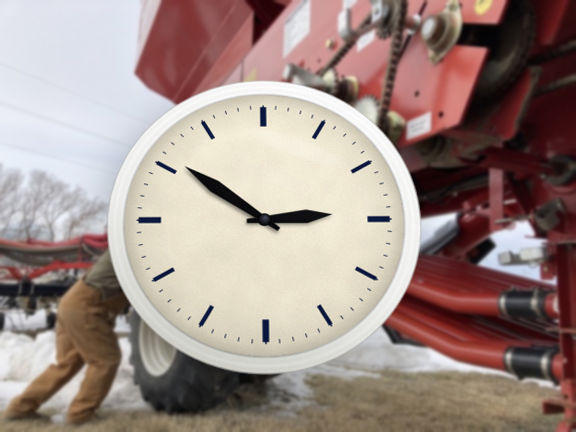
2,51
